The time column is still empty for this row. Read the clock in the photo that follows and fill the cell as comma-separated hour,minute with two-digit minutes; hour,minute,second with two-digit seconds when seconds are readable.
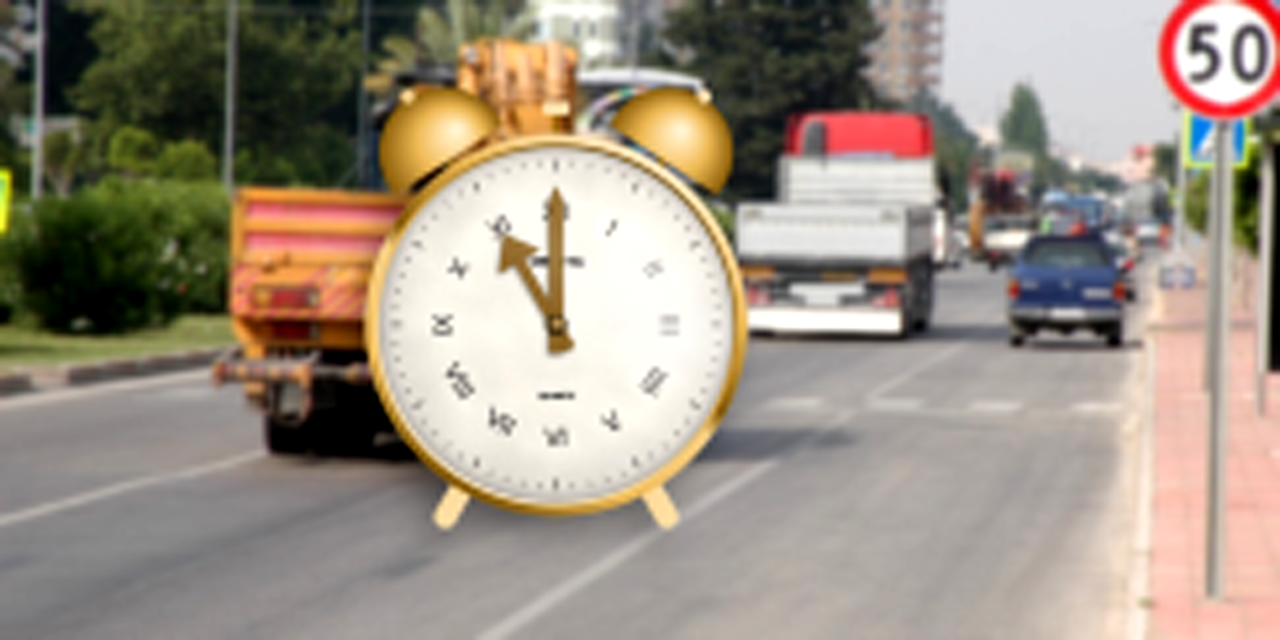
11,00
